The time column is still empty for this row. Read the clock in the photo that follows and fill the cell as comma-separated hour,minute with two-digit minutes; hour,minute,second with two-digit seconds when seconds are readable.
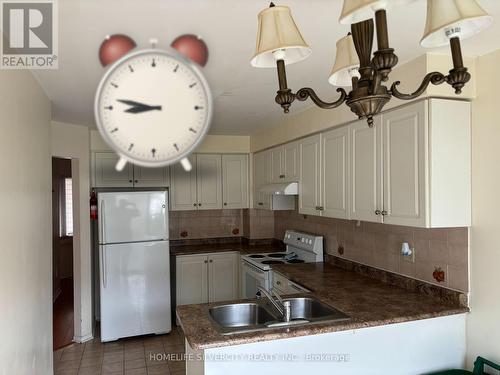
8,47
